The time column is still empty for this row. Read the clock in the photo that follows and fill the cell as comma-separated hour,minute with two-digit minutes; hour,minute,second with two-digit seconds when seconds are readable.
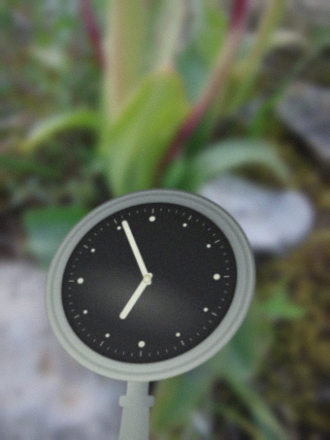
6,56
